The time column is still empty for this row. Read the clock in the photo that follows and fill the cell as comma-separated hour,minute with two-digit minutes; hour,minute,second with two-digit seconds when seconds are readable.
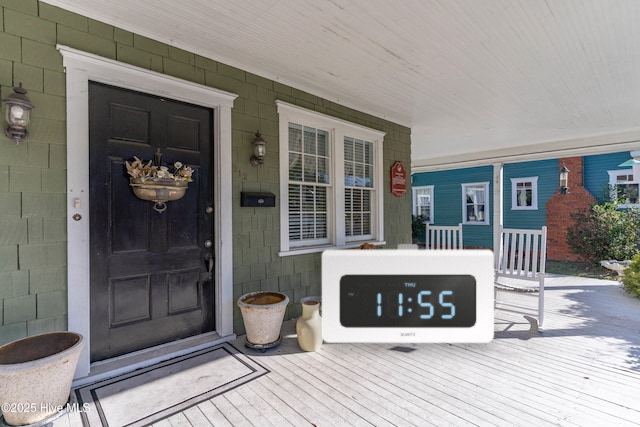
11,55
